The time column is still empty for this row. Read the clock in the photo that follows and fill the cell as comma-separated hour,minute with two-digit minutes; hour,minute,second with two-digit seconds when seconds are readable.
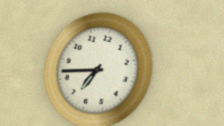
6,42
